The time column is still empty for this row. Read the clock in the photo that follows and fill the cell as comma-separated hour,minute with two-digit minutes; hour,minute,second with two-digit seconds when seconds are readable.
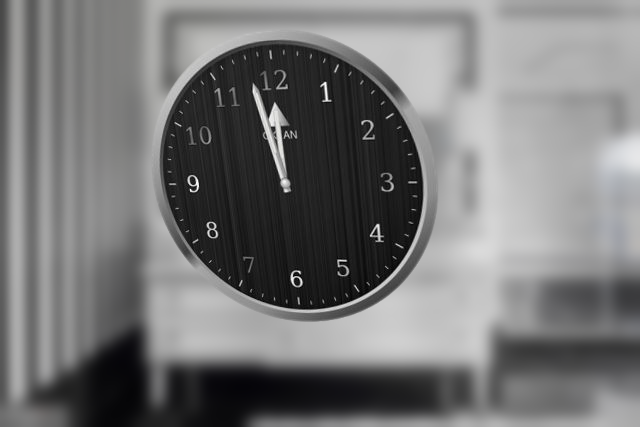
11,58
